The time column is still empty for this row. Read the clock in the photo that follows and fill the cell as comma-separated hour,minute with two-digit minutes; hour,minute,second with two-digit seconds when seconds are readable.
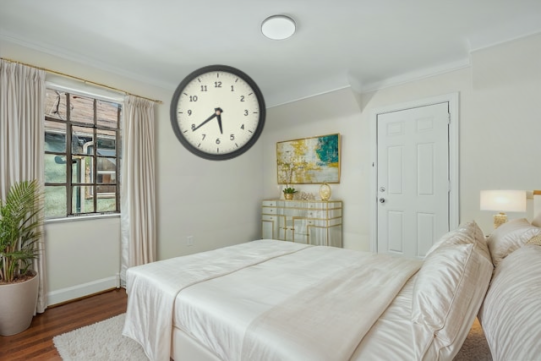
5,39
